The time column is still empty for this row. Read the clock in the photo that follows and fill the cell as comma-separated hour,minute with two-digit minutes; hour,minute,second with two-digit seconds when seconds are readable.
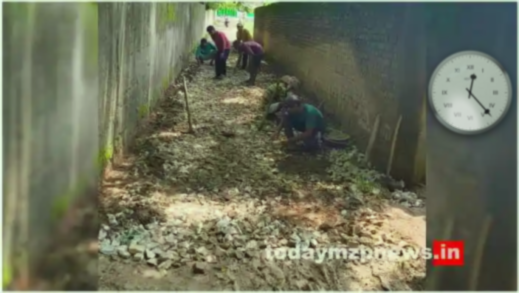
12,23
